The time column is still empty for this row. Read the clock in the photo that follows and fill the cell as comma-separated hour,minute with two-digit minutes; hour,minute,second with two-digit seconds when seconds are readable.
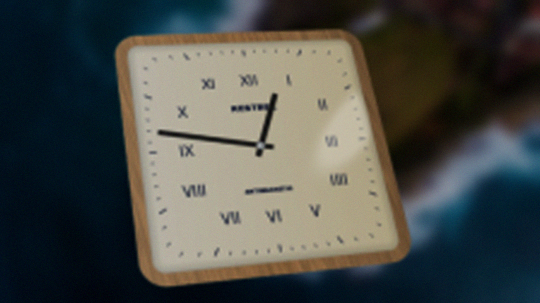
12,47
